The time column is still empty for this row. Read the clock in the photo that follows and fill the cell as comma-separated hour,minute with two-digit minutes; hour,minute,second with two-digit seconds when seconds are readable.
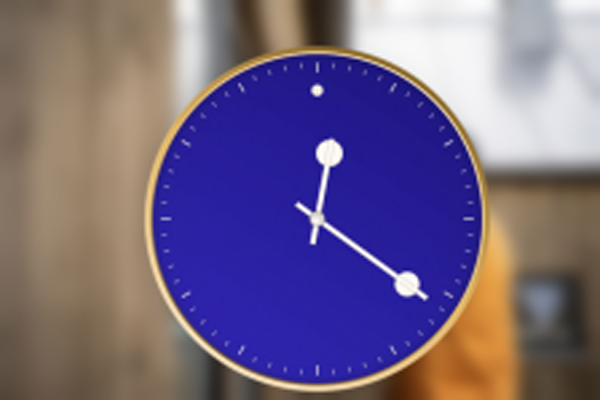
12,21
